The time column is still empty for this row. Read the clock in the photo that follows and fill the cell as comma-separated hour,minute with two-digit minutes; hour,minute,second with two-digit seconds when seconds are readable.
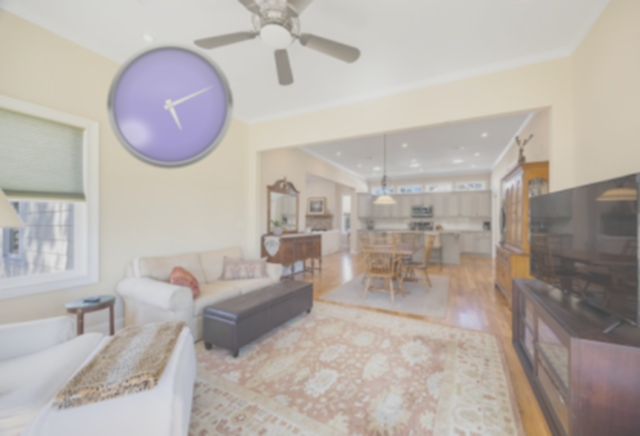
5,11
